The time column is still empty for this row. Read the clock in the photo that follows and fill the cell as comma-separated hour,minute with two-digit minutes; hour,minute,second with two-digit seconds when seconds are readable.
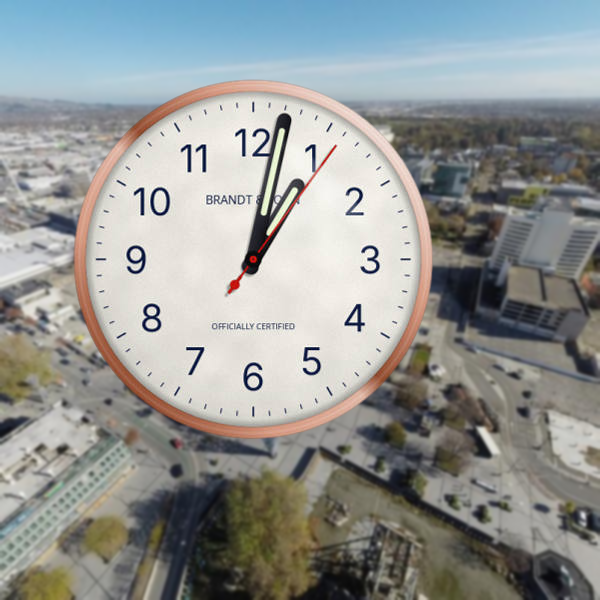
1,02,06
